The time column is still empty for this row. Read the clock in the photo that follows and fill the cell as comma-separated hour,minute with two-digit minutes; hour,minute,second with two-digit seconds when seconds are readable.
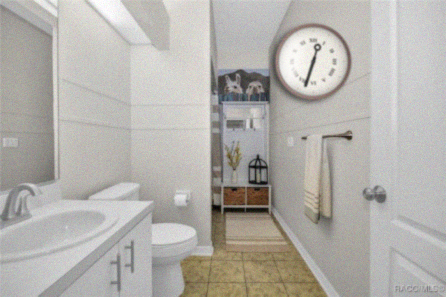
12,33
